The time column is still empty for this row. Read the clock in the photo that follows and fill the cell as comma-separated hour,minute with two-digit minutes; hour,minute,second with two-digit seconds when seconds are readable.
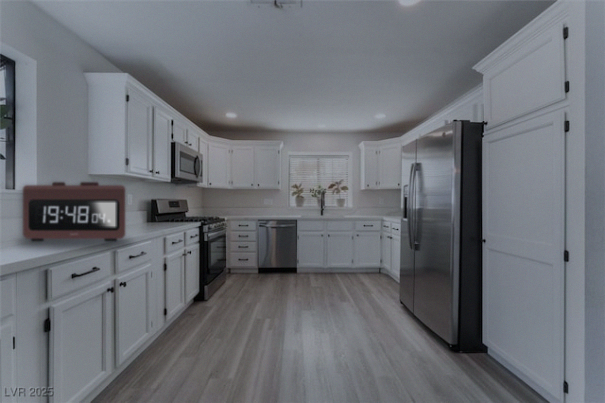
19,48,04
